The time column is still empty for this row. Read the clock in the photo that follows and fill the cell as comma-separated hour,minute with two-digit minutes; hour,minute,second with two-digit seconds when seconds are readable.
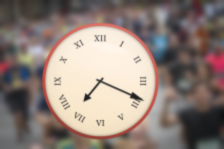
7,19
